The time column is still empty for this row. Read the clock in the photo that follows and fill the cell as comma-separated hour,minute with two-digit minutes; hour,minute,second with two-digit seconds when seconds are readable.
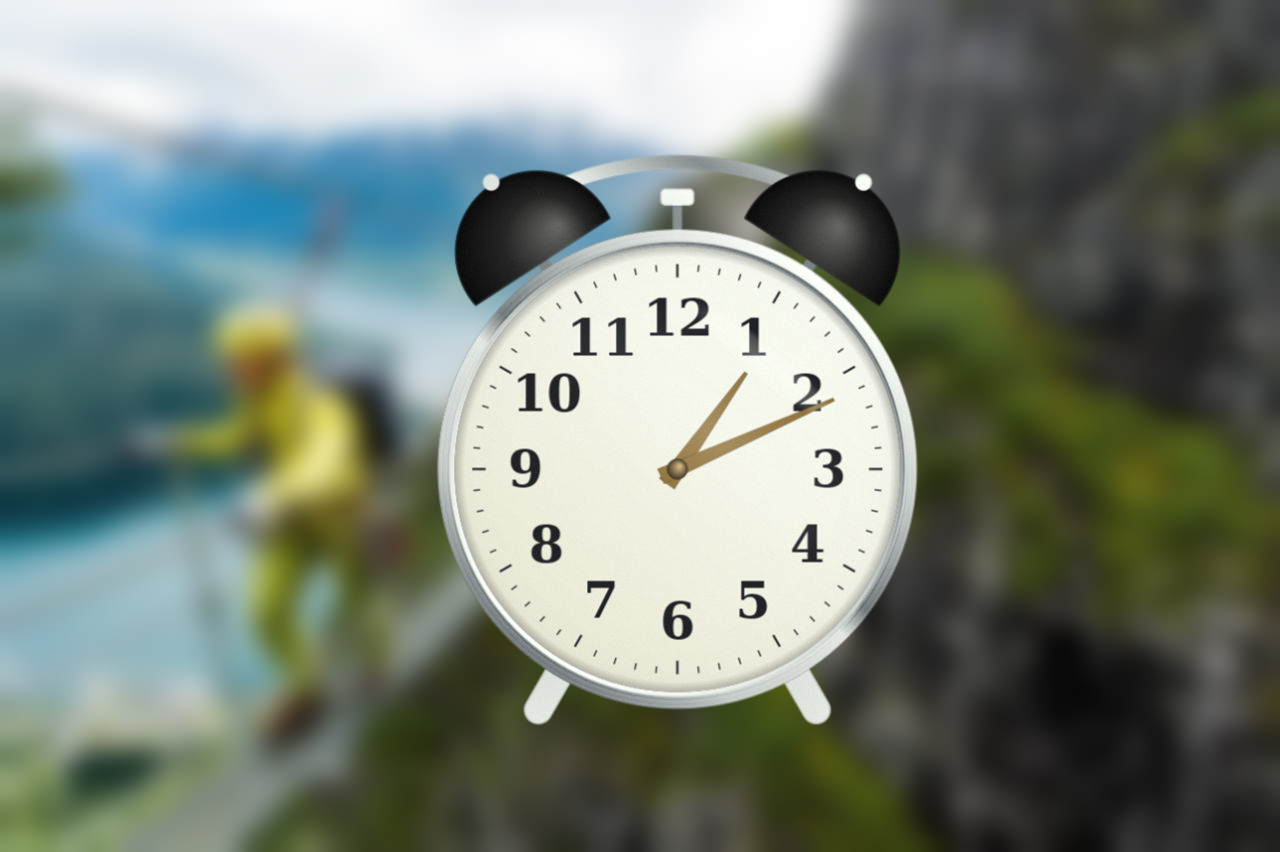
1,11
